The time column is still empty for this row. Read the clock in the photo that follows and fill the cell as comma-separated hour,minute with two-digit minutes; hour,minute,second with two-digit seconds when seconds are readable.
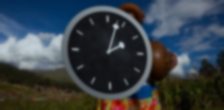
2,03
